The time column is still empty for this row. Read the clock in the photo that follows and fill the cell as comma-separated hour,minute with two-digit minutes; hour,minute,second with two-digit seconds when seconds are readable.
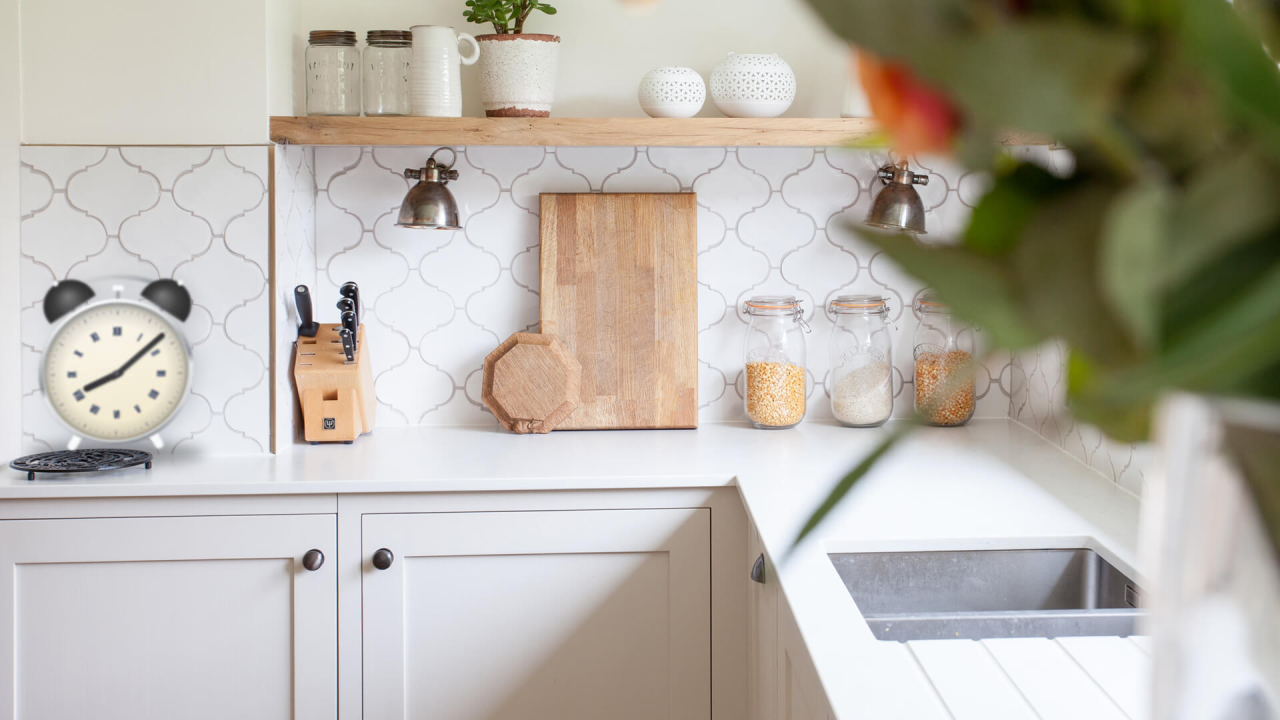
8,08
